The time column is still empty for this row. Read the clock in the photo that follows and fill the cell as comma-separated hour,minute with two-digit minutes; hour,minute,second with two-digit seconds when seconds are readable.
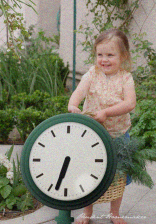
6,33
